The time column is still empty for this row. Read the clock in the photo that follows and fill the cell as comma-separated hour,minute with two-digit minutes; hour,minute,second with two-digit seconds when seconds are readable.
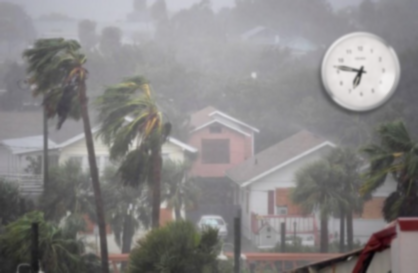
6,47
